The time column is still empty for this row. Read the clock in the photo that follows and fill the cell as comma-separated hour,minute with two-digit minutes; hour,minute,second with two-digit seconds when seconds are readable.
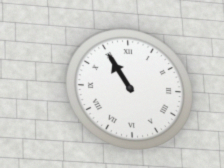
10,55
